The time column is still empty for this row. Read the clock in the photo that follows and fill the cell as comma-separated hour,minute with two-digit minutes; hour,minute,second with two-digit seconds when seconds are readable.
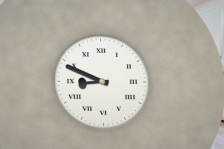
8,49
